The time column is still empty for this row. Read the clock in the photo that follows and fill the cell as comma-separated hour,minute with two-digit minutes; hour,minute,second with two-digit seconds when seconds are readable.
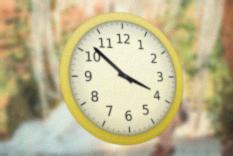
3,52
